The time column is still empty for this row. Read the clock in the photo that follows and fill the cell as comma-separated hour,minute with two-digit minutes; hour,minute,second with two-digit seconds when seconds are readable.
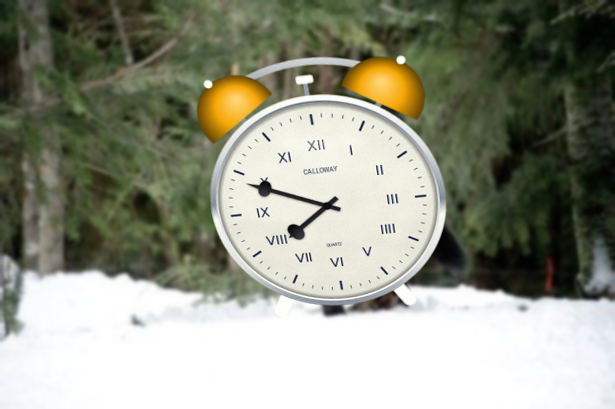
7,49
